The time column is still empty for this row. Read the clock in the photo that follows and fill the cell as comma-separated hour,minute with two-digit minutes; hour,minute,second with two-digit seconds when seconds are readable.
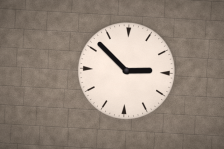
2,52
